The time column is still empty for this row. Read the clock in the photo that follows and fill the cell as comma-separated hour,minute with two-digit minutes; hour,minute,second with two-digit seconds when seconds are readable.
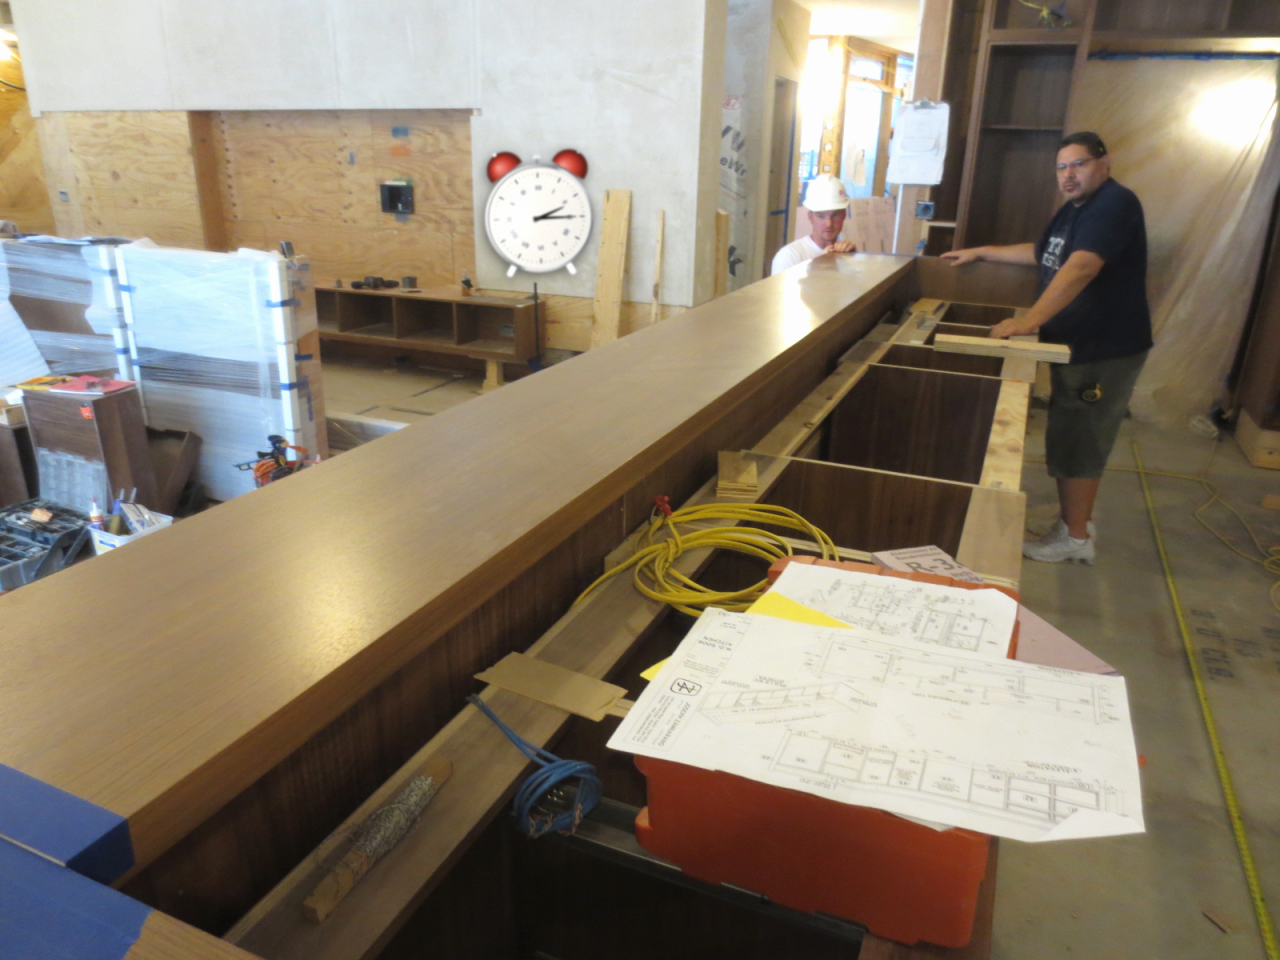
2,15
